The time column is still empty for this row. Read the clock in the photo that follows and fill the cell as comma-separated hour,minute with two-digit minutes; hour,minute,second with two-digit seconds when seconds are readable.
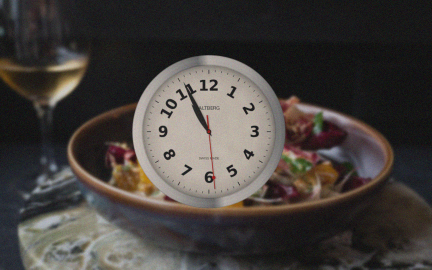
10,55,29
